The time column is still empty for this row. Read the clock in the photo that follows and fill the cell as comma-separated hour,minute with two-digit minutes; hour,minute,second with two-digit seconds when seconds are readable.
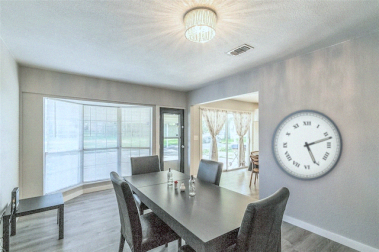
5,12
